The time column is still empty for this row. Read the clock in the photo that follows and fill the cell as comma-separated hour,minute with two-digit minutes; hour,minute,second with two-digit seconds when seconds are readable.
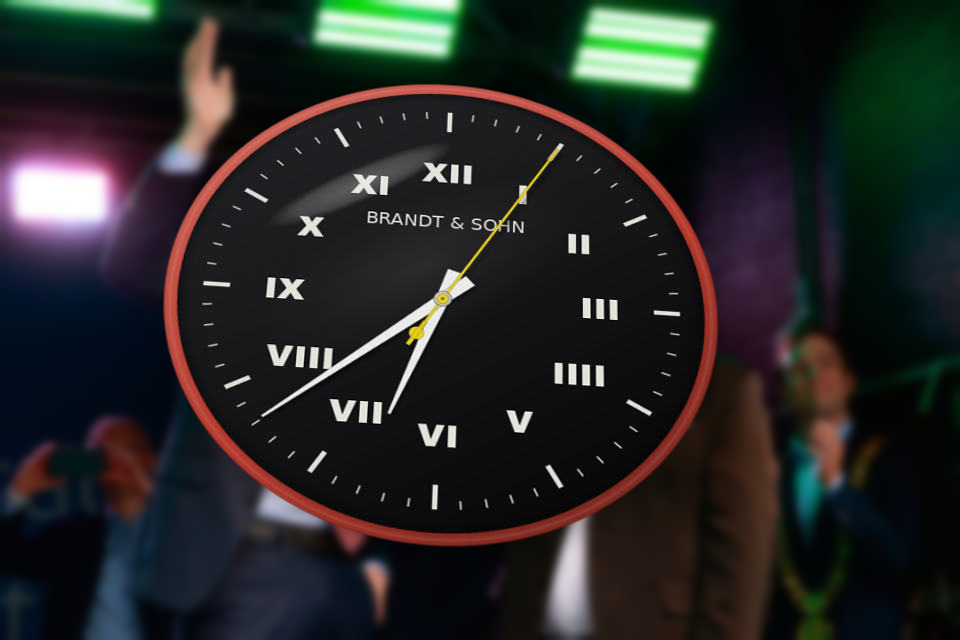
6,38,05
